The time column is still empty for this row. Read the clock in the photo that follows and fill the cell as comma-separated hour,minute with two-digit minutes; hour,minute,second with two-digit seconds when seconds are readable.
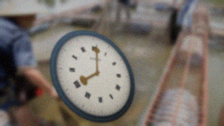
8,01
